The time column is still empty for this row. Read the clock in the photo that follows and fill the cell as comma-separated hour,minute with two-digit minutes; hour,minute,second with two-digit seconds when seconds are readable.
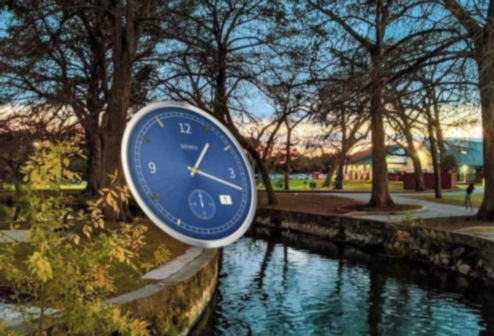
1,18
